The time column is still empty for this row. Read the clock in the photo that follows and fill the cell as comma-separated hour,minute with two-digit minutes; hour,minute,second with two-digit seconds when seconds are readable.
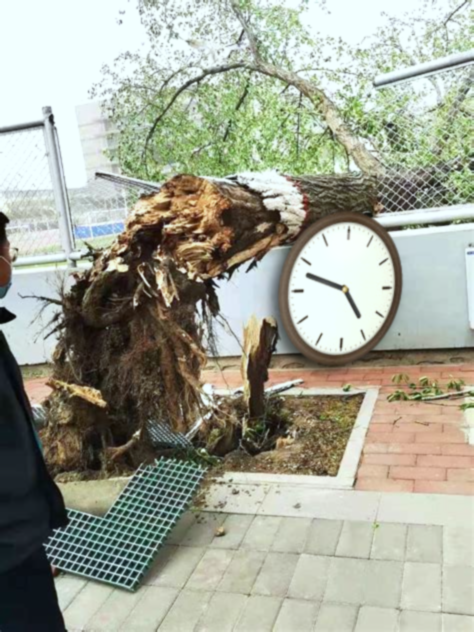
4,48
